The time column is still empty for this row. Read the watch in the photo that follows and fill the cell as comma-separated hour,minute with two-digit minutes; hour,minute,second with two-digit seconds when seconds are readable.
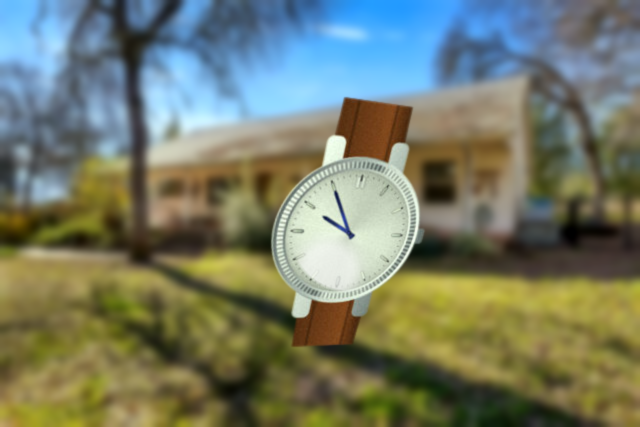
9,55
